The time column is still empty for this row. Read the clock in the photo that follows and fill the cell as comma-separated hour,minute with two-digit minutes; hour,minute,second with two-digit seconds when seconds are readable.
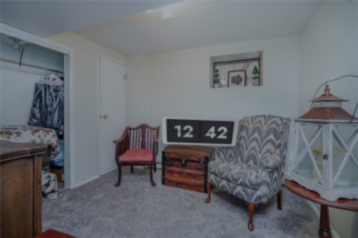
12,42
